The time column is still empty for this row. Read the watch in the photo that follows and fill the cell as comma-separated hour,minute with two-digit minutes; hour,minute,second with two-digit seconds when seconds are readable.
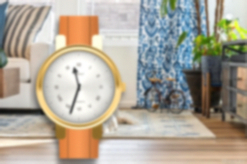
11,33
